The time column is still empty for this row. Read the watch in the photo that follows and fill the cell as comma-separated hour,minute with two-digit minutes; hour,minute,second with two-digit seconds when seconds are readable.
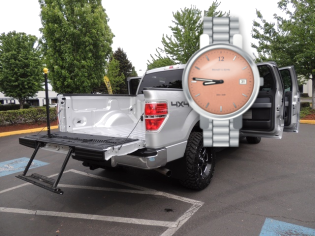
8,46
